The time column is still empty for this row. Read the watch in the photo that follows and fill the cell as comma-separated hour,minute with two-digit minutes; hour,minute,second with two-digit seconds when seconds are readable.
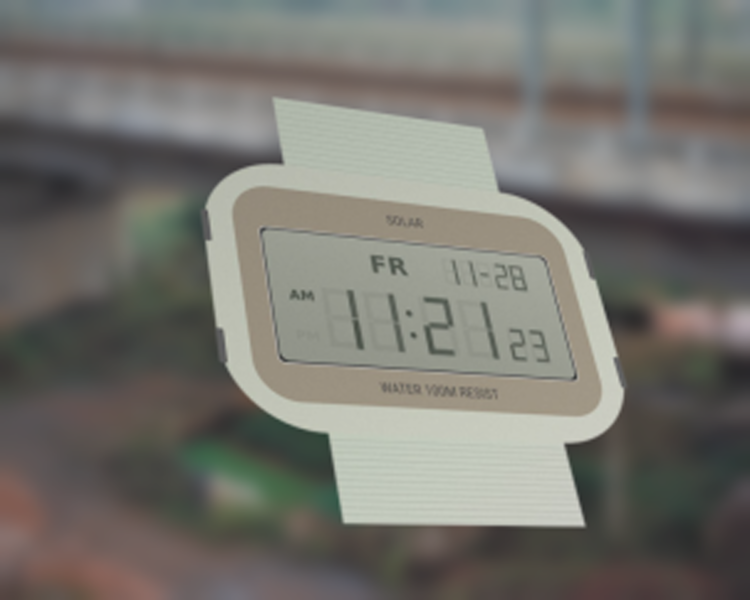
11,21,23
